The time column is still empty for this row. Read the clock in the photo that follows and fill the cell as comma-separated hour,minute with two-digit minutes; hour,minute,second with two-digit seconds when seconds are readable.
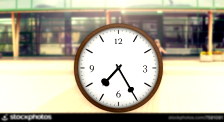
7,25
